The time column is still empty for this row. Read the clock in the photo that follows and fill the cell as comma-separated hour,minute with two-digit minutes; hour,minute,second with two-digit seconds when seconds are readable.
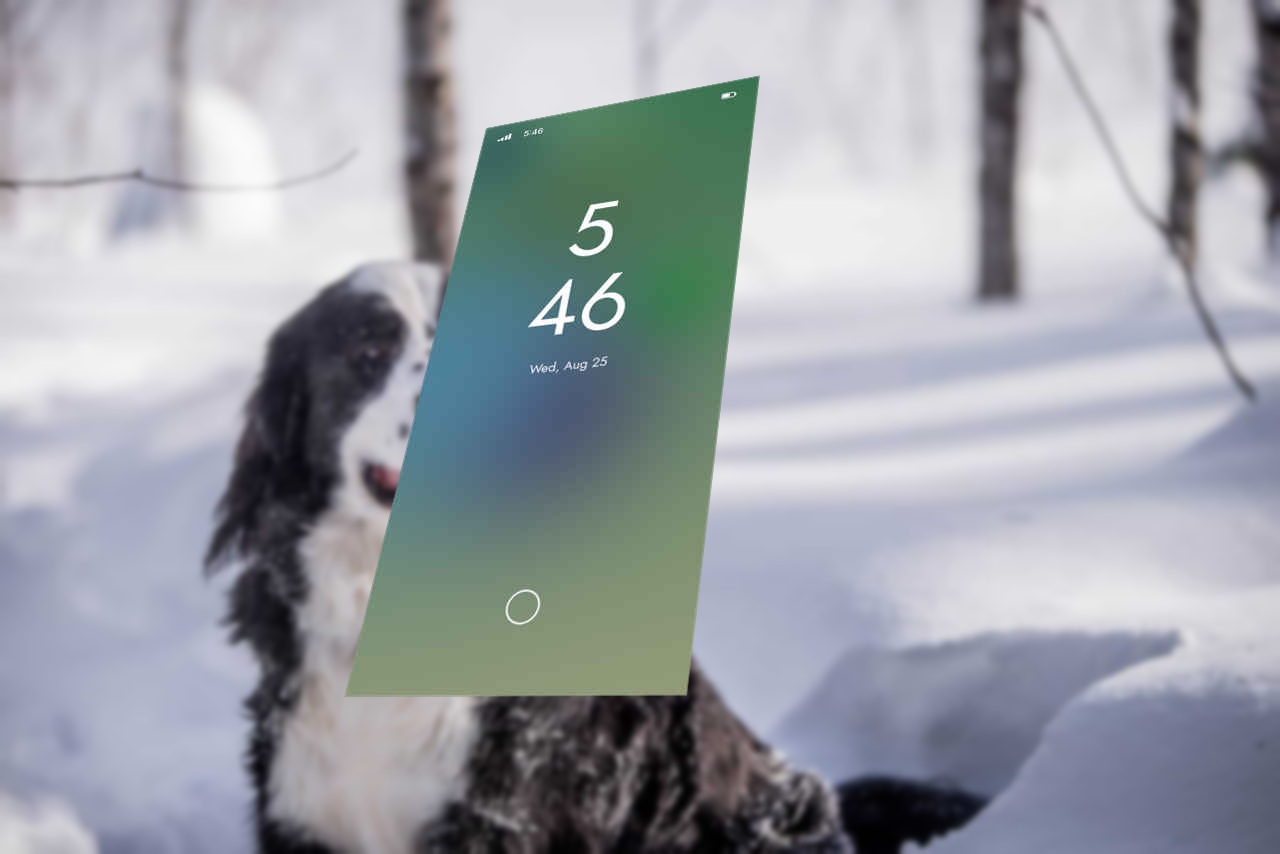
5,46
